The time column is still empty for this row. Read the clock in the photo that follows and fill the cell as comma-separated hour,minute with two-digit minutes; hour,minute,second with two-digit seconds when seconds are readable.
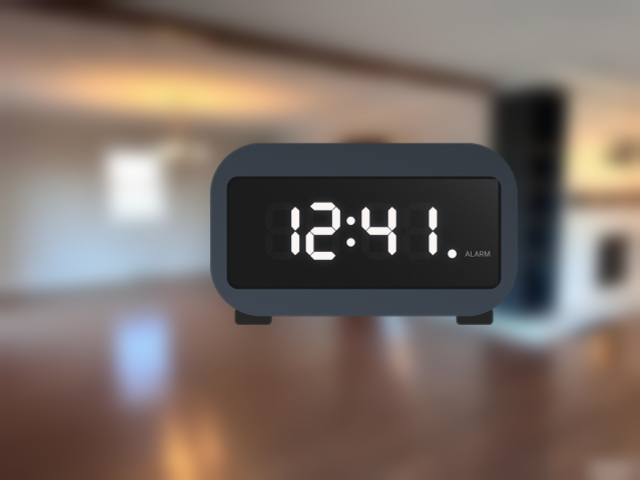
12,41
